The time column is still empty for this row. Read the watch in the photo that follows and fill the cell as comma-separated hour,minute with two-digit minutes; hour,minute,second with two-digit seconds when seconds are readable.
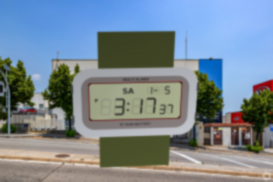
3,17
